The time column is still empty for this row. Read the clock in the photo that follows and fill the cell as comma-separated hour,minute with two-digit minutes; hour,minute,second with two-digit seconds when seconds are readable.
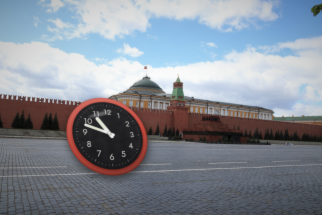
10,48
